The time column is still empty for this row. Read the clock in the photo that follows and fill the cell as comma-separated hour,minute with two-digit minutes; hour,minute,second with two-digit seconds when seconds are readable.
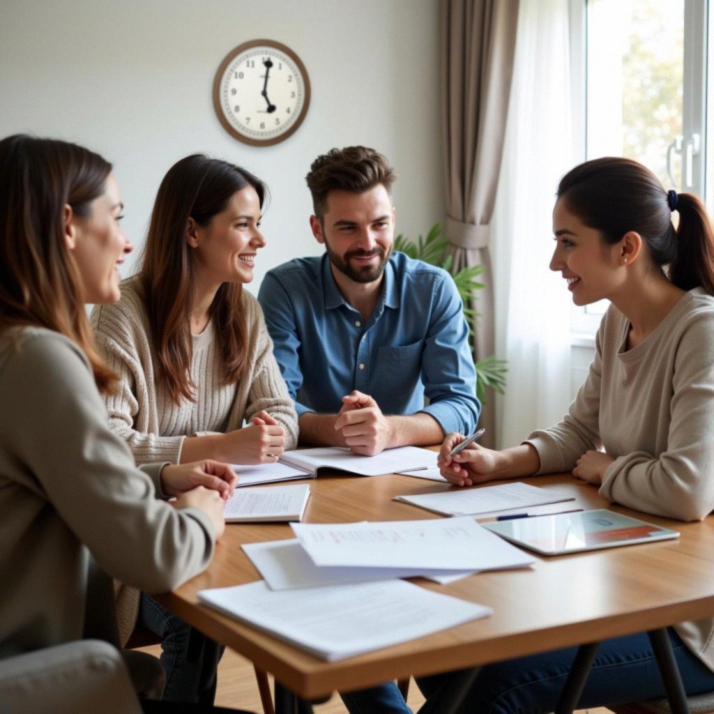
5,01
